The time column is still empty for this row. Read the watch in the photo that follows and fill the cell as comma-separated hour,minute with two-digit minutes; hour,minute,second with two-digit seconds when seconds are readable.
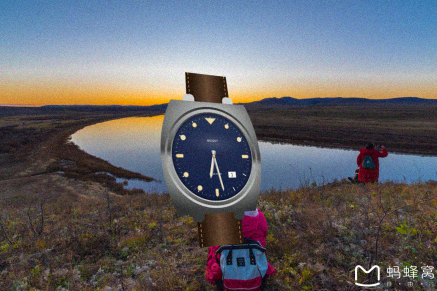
6,28
